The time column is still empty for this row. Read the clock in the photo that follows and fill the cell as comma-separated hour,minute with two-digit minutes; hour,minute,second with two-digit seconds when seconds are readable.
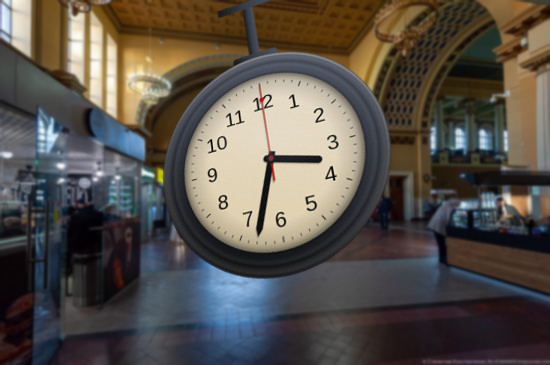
3,33,00
